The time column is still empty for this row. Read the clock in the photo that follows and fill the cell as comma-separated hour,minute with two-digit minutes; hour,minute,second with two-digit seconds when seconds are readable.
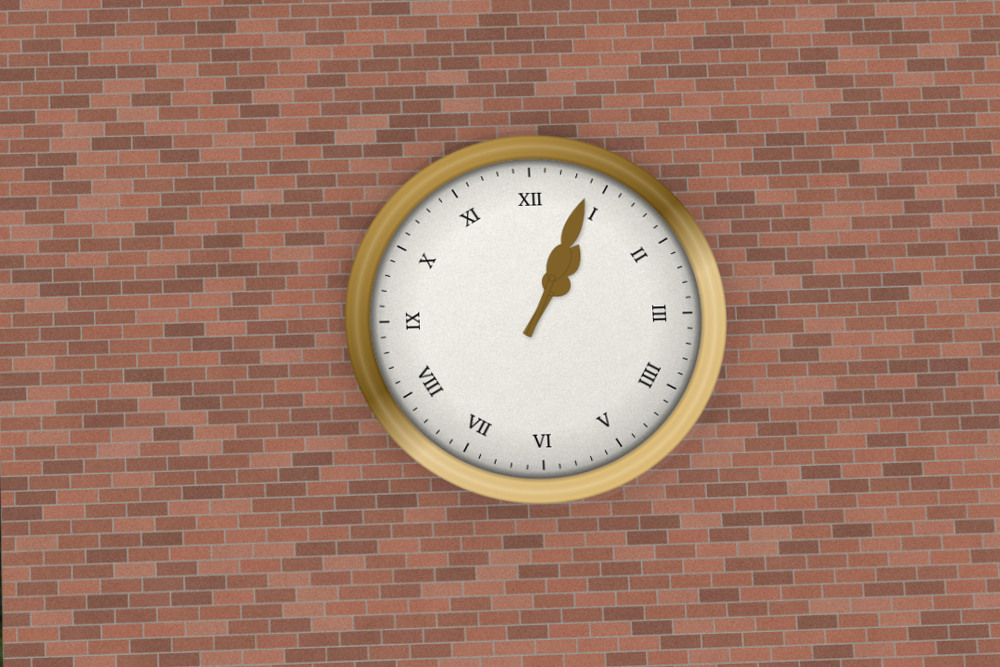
1,04
